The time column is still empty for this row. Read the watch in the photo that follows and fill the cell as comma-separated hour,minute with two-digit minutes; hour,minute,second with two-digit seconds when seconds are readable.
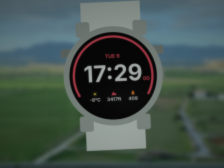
17,29
